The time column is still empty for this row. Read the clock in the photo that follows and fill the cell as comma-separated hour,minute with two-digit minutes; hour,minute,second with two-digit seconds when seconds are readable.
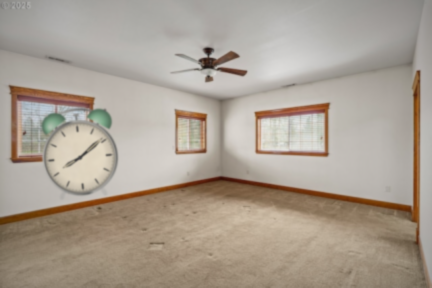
8,09
